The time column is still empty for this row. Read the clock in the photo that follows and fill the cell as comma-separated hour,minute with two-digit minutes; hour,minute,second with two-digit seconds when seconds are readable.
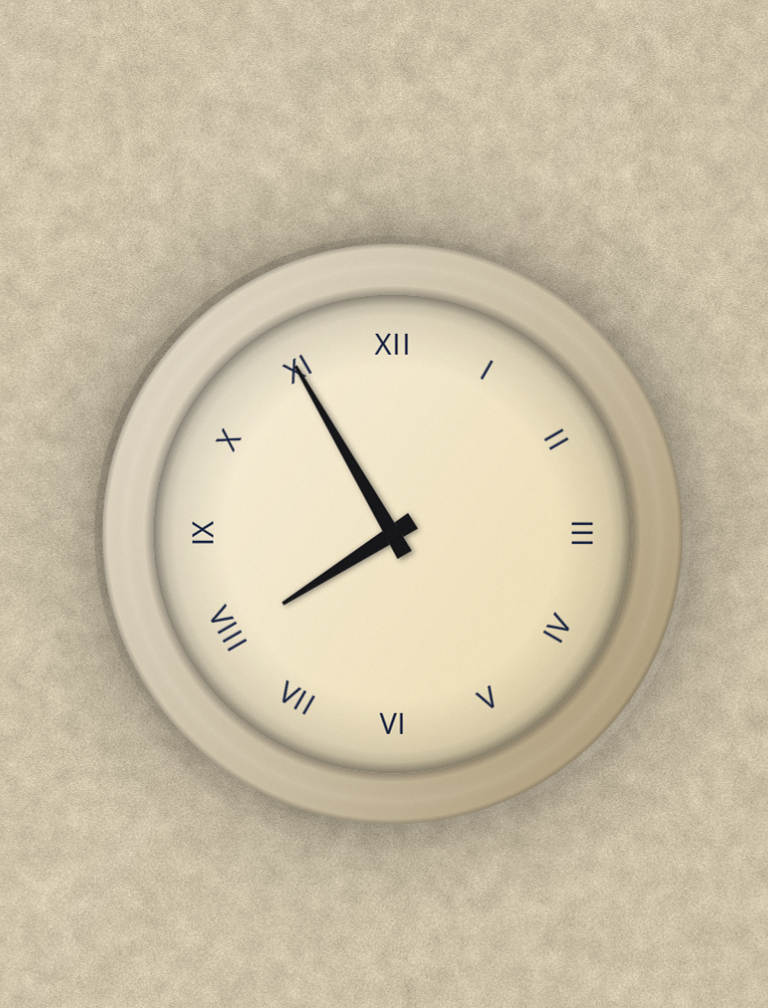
7,55
